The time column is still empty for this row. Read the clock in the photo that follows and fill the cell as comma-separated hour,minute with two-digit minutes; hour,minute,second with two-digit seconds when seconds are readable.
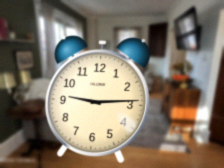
9,14
